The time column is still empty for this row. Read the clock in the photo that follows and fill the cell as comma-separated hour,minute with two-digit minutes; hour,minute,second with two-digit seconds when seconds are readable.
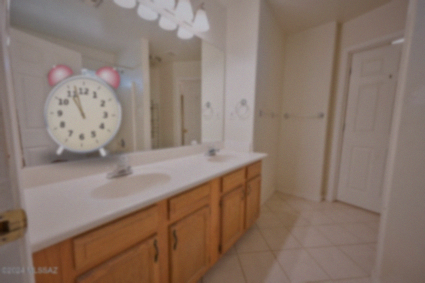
10,57
